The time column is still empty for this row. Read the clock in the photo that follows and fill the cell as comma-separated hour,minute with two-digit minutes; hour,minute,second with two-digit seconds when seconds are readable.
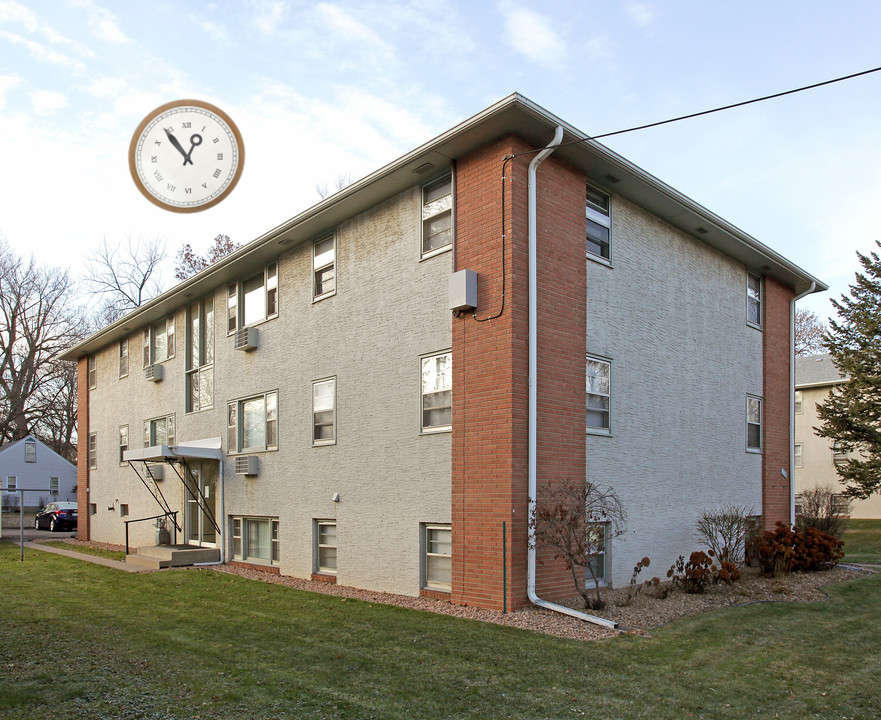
12,54
